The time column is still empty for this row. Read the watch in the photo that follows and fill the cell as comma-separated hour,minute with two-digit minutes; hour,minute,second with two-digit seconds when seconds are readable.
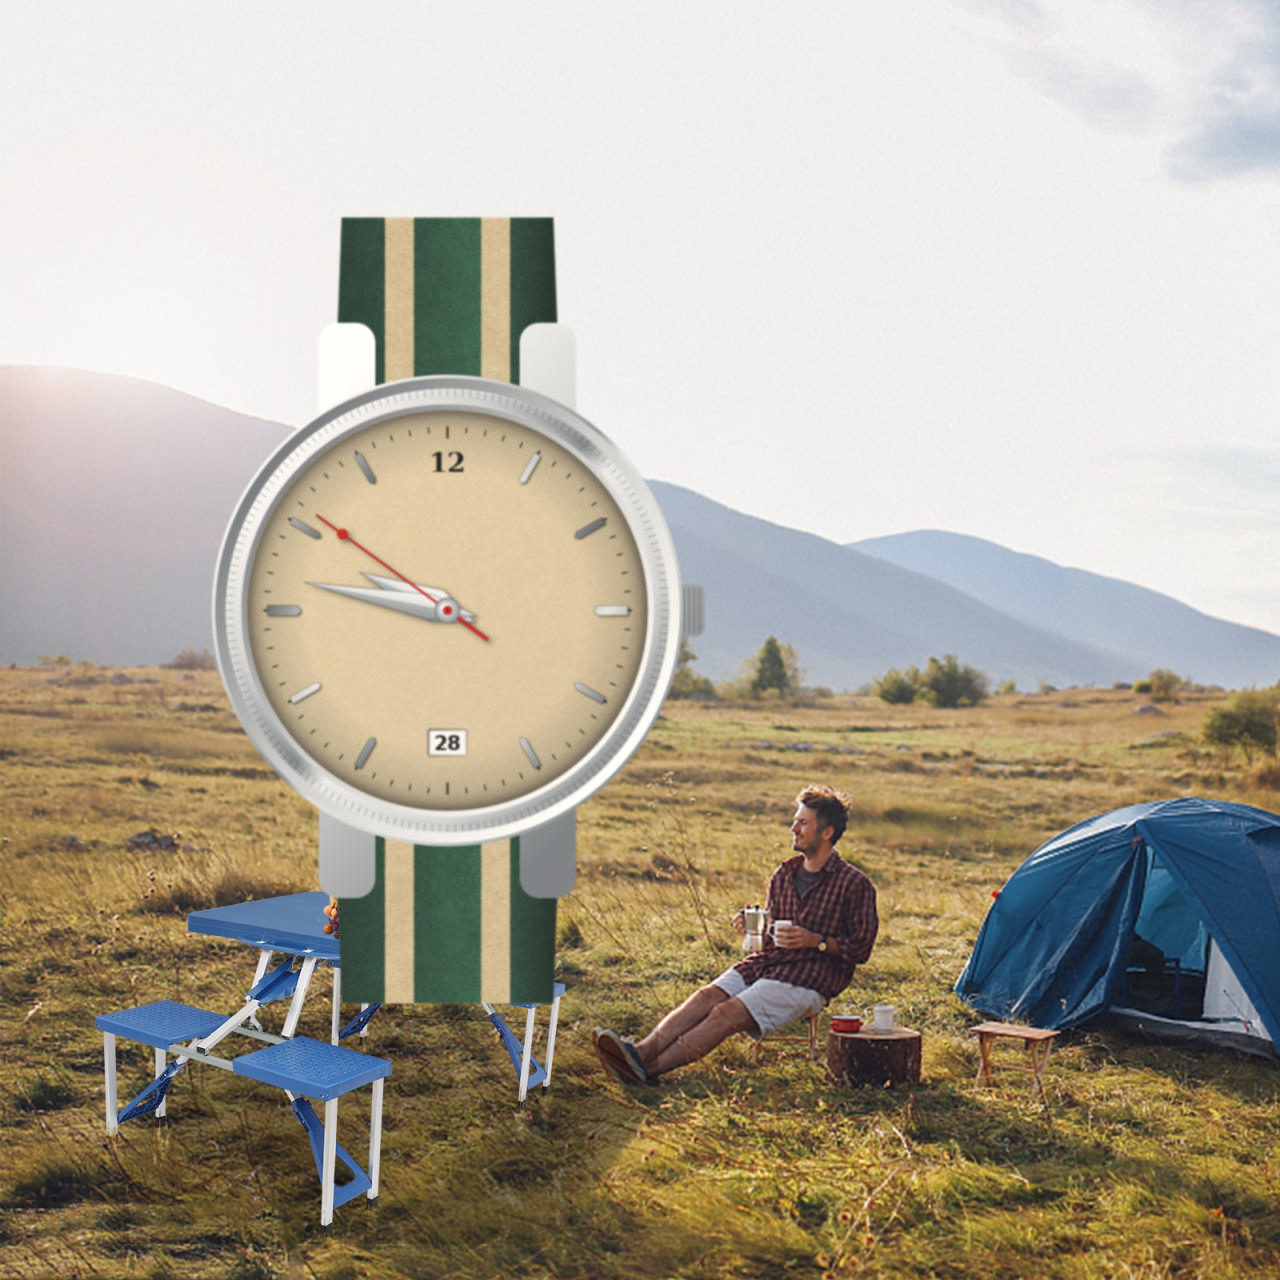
9,46,51
